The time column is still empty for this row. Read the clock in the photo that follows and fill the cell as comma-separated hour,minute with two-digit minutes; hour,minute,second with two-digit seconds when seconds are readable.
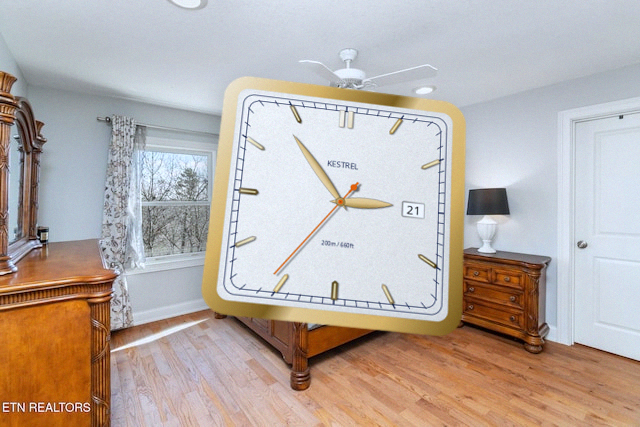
2,53,36
